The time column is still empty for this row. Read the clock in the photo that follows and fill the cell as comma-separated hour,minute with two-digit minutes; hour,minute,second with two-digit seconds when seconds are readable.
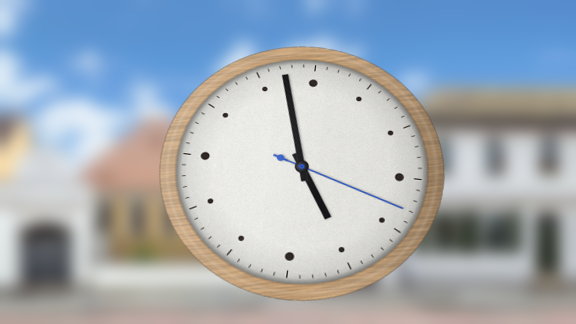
4,57,18
